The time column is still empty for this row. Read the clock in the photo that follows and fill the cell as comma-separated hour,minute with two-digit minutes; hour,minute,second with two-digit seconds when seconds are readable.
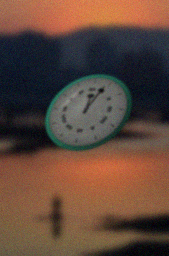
12,04
